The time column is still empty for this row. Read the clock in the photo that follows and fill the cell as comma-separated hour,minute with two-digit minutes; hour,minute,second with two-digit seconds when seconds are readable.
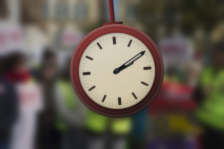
2,10
